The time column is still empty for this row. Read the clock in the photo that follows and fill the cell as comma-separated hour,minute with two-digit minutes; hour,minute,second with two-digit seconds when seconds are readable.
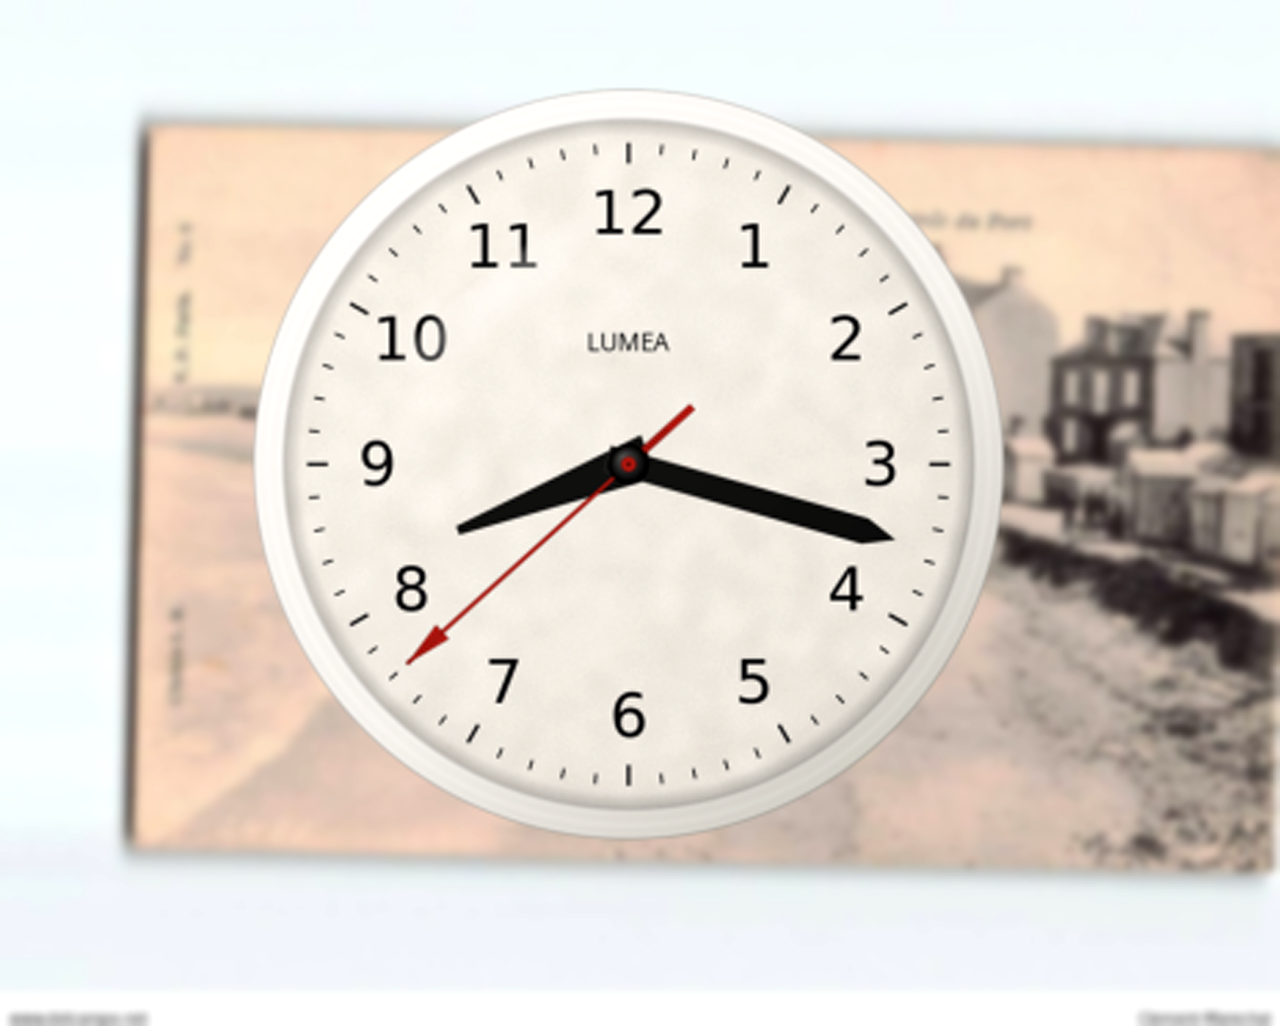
8,17,38
